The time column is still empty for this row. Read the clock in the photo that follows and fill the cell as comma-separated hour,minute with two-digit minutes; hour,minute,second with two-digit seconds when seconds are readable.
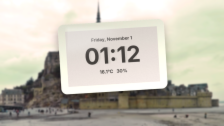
1,12
